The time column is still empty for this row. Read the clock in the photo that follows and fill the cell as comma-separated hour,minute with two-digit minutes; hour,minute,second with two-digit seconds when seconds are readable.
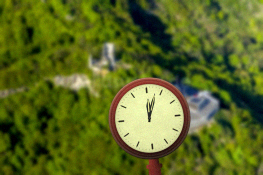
12,03
